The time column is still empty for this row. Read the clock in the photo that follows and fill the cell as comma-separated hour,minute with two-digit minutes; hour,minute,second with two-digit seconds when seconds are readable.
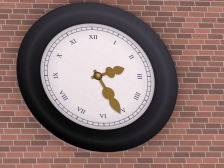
2,26
